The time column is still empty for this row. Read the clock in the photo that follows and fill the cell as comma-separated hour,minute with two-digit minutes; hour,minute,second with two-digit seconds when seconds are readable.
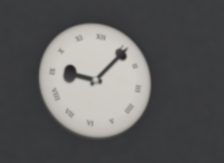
9,06
